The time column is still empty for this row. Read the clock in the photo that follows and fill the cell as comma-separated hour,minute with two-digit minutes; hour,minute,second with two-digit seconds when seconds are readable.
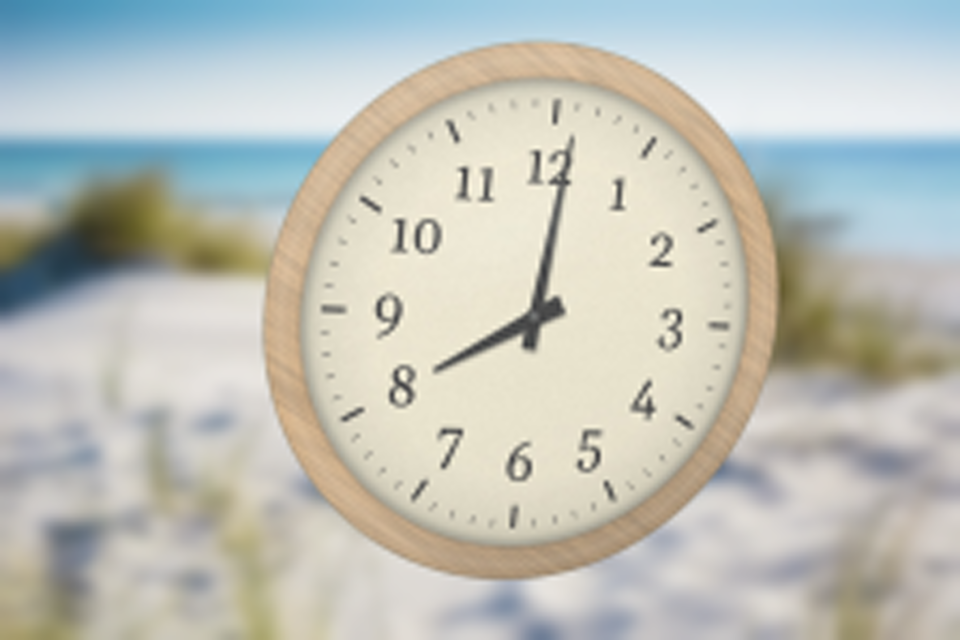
8,01
